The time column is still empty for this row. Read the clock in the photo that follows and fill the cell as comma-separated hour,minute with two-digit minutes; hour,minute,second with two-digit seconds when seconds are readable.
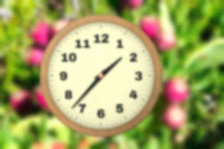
1,37
